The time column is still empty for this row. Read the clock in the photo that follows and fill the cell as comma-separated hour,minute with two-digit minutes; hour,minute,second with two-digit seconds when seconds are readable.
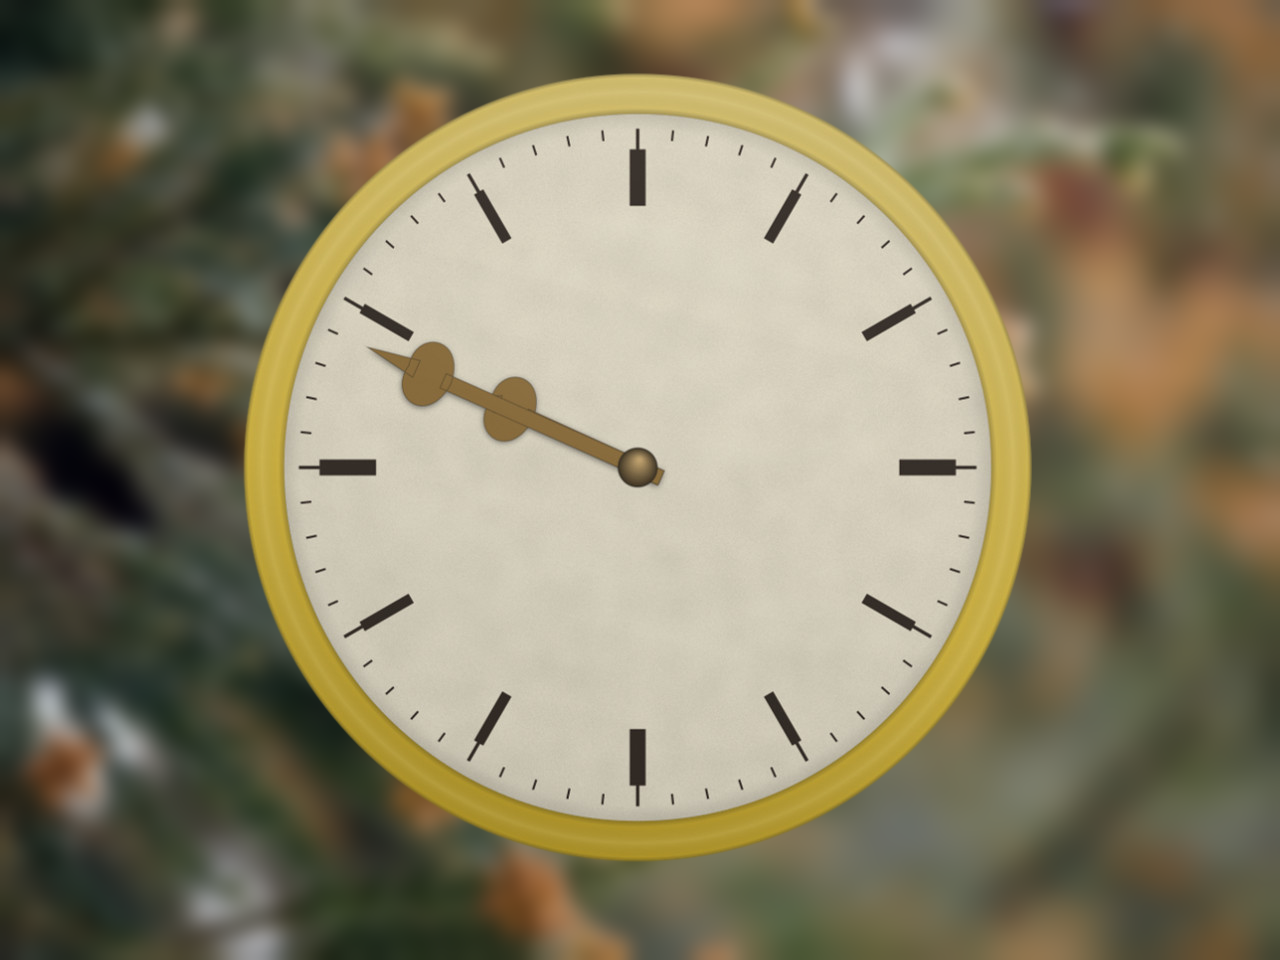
9,49
